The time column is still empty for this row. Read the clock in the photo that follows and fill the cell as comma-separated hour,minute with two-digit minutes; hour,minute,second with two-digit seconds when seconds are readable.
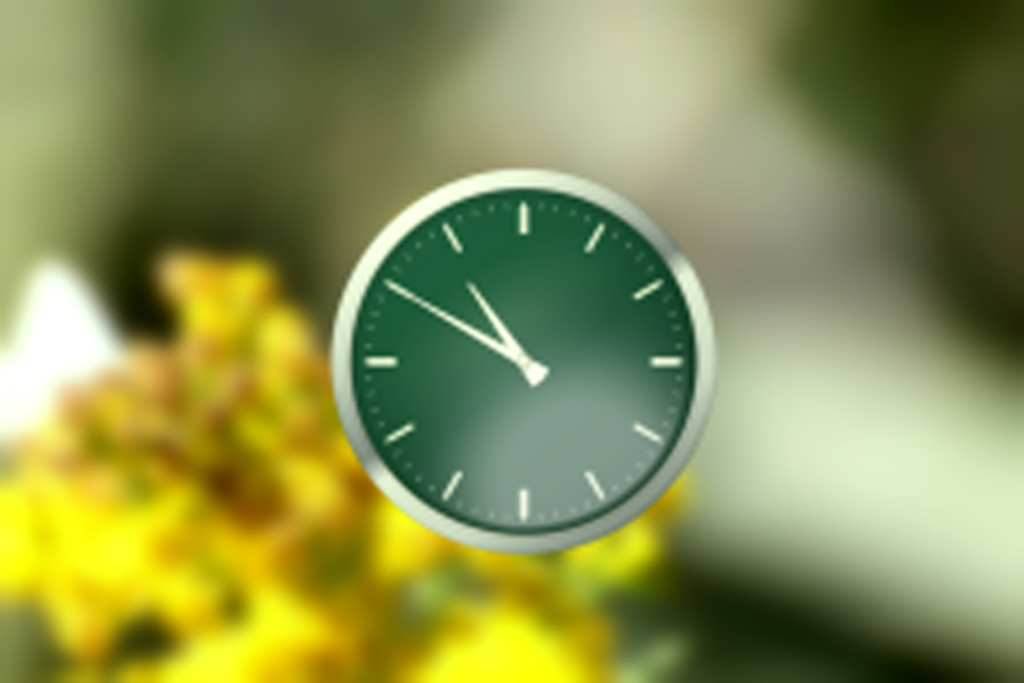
10,50
